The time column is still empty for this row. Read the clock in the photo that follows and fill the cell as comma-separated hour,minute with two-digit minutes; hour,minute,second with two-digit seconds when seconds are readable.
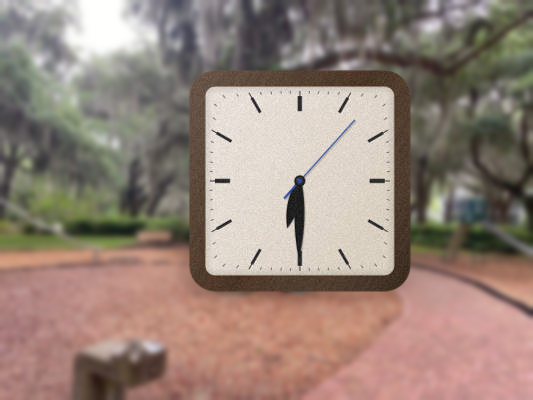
6,30,07
